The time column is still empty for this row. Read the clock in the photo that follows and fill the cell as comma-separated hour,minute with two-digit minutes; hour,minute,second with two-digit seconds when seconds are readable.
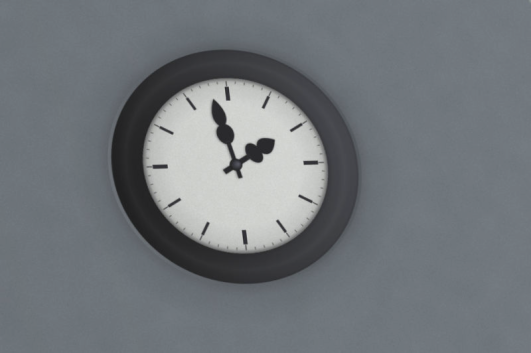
1,58
